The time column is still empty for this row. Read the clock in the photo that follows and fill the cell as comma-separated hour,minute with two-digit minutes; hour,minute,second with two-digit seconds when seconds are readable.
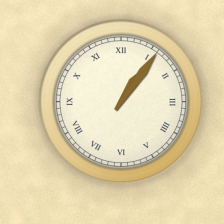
1,06
